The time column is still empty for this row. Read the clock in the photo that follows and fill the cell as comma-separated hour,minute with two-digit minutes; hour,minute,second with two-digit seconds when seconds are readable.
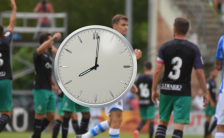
8,01
